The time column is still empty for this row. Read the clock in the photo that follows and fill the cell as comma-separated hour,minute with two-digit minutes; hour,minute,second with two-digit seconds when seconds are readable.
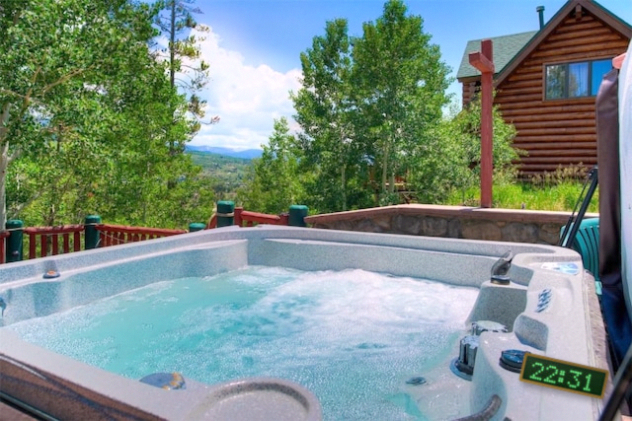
22,31
